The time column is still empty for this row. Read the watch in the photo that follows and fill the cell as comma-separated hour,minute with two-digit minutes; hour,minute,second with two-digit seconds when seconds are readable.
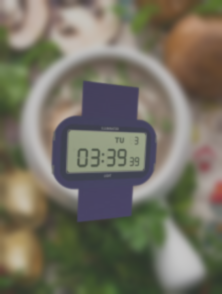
3,39
